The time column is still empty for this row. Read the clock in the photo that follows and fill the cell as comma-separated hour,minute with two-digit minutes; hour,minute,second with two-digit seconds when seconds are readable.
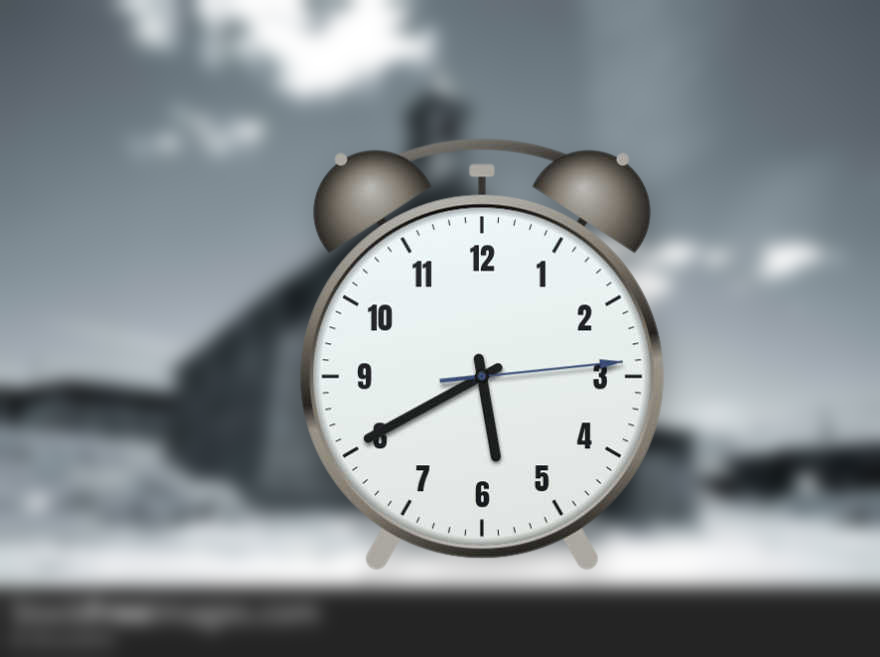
5,40,14
